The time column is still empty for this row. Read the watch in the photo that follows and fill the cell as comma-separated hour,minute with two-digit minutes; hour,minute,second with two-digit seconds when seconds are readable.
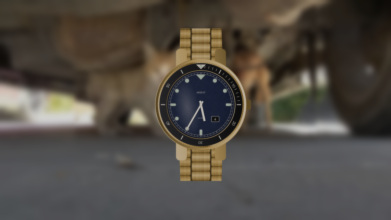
5,35
